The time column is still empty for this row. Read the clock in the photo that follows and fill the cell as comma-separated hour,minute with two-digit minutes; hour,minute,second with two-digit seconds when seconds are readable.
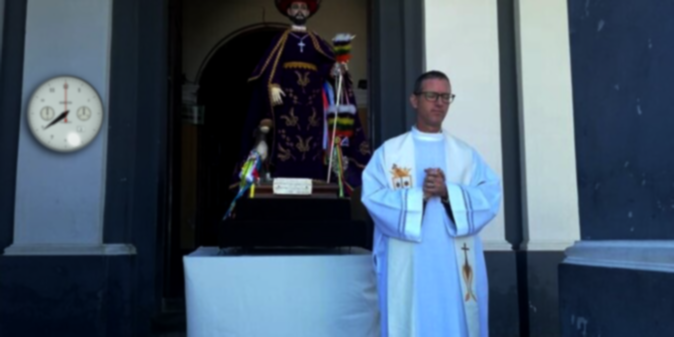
7,39
